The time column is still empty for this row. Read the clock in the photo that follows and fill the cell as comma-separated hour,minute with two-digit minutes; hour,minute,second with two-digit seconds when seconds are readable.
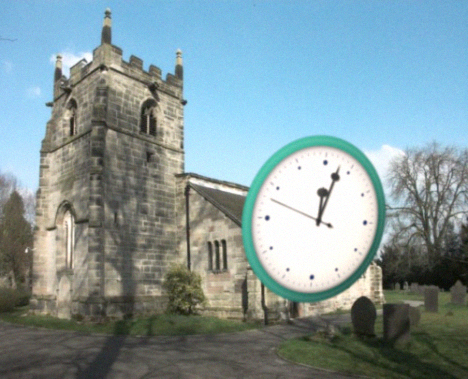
12,02,48
